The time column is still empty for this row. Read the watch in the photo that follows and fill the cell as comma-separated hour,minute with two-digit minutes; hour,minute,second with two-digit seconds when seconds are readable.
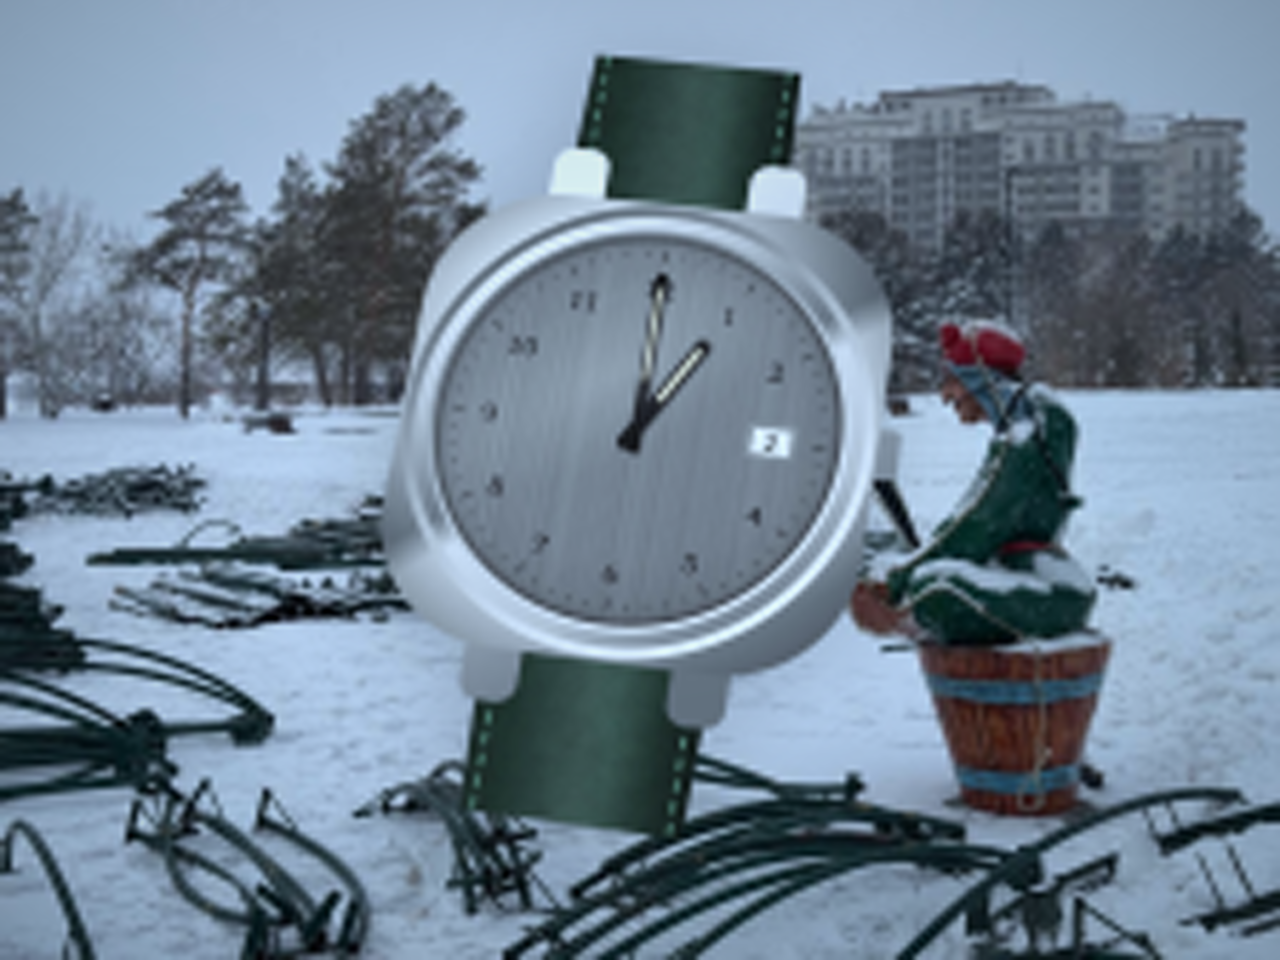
1,00
